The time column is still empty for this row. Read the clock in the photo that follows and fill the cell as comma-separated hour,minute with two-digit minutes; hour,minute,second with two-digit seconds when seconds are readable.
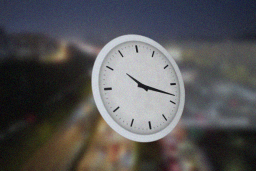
10,18
